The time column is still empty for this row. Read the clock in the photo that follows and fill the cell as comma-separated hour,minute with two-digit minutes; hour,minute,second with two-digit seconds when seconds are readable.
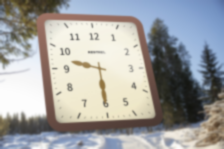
9,30
